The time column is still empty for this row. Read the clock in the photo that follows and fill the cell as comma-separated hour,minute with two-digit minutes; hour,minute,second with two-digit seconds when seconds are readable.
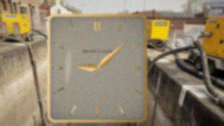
9,08
